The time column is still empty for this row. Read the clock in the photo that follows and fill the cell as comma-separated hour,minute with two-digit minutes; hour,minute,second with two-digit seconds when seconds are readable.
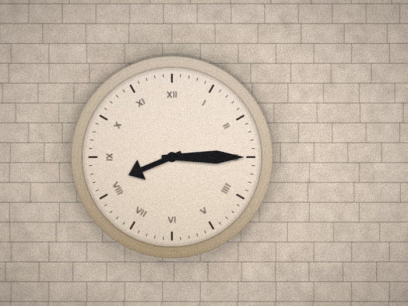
8,15
